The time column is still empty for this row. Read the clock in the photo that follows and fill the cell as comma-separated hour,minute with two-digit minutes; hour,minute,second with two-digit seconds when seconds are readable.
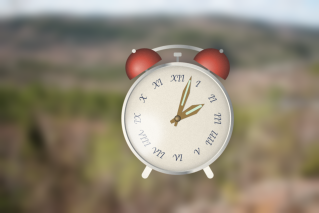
2,03
